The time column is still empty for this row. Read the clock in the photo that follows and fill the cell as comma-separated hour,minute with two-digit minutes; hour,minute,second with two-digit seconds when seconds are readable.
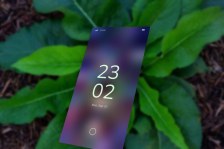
23,02
